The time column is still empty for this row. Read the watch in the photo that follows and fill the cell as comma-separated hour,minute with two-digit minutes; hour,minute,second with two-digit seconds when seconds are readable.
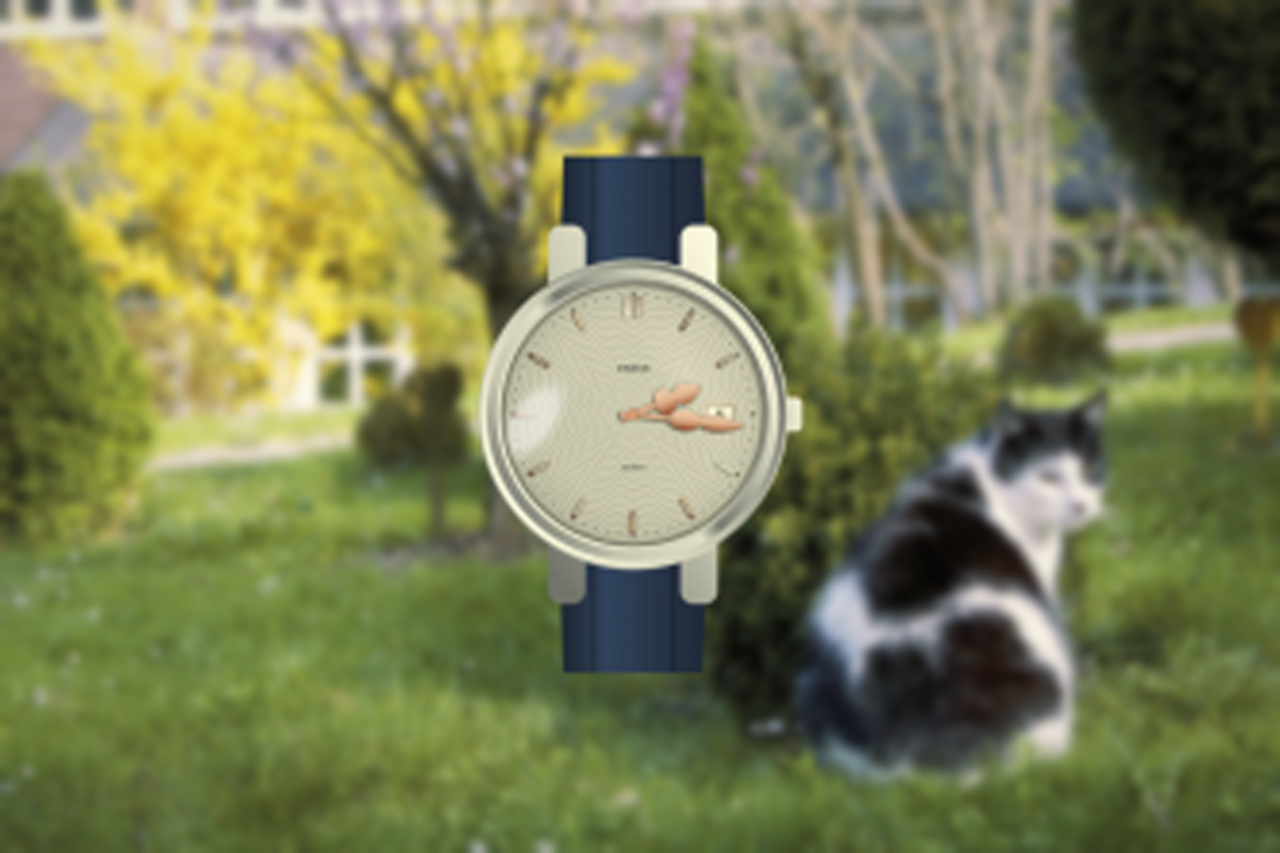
2,16
